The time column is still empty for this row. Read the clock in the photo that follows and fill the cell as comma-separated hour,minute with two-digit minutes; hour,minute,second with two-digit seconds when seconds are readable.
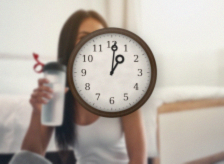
1,01
